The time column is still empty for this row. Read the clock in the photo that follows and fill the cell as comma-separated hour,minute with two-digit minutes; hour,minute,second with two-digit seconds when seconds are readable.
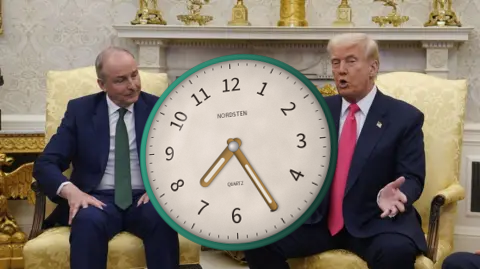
7,25
